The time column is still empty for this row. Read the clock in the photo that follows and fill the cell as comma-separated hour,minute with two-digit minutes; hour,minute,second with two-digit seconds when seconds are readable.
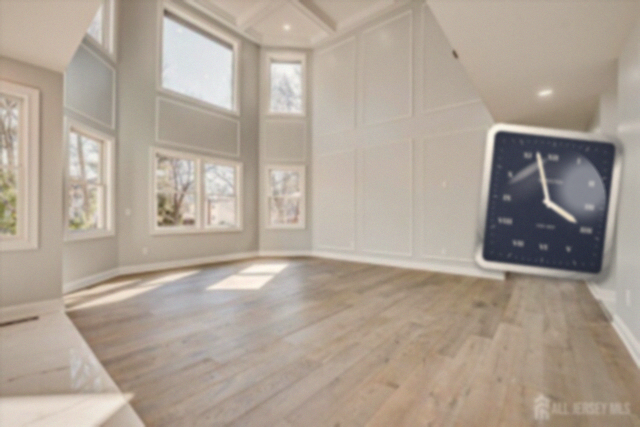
3,57
